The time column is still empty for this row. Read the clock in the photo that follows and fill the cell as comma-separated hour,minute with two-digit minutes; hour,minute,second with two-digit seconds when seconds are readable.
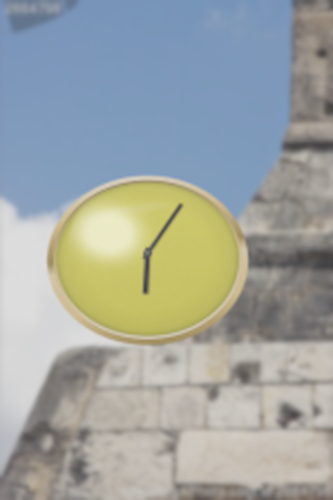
6,05
